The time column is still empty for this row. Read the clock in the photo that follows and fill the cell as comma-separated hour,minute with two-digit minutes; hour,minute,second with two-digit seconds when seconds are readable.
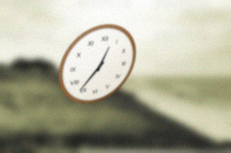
12,36
